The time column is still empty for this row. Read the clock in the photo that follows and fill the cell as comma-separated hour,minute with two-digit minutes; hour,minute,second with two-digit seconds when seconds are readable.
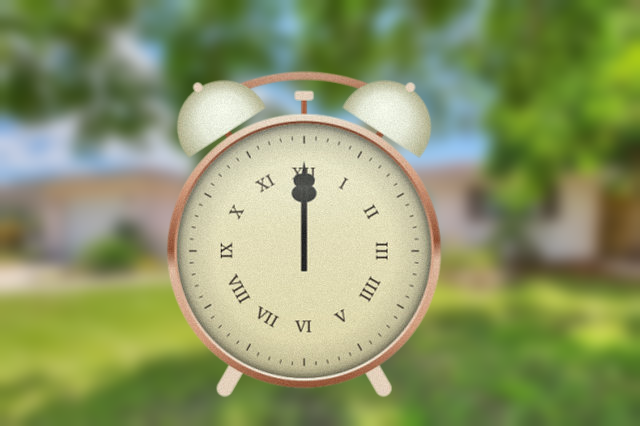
12,00
